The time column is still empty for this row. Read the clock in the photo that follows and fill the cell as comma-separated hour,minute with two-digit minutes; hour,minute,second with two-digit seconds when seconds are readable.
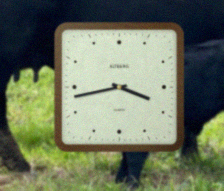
3,43
